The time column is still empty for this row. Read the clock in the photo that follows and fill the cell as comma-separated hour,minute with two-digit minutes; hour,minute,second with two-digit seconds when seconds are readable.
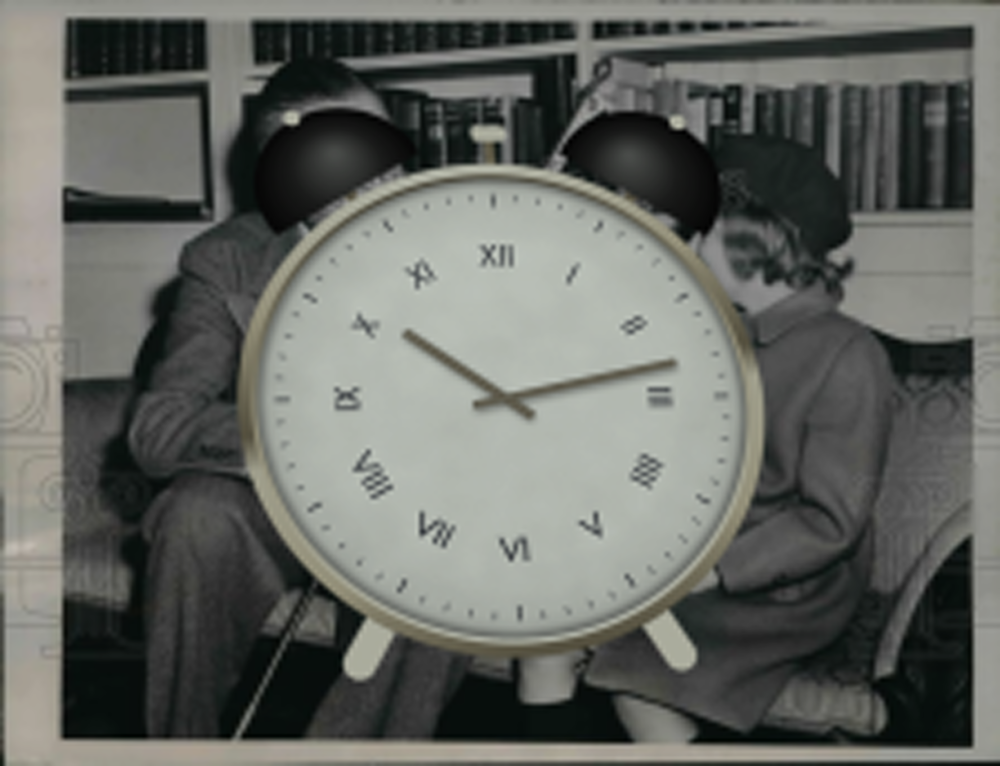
10,13
